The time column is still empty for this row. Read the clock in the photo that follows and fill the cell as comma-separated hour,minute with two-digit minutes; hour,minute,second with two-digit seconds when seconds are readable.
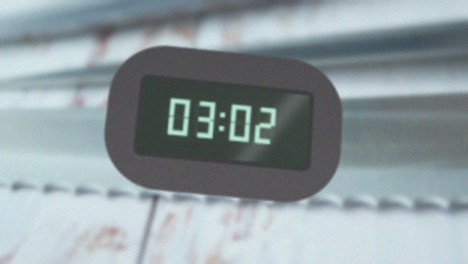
3,02
